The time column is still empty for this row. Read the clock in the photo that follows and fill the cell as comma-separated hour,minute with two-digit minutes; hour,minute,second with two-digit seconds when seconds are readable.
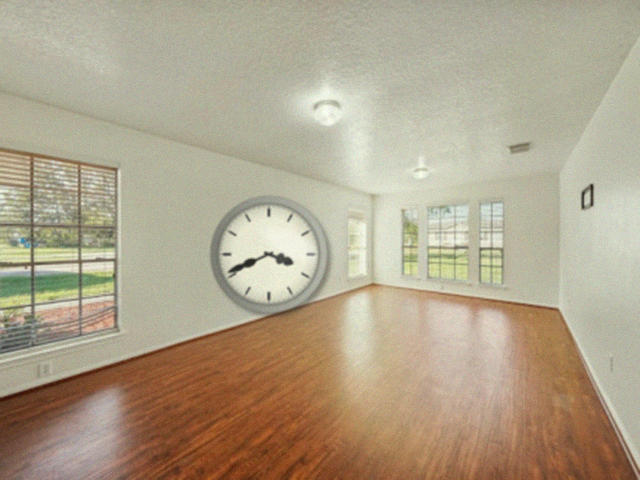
3,41
